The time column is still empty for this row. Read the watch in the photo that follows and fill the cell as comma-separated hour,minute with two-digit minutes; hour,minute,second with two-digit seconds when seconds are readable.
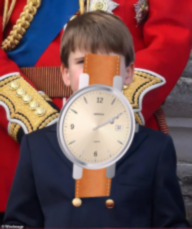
2,10
